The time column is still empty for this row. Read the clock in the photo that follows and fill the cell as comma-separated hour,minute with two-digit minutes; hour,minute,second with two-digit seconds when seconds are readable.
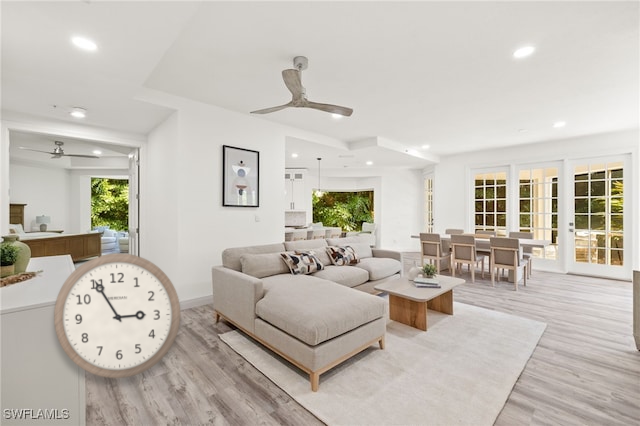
2,55
